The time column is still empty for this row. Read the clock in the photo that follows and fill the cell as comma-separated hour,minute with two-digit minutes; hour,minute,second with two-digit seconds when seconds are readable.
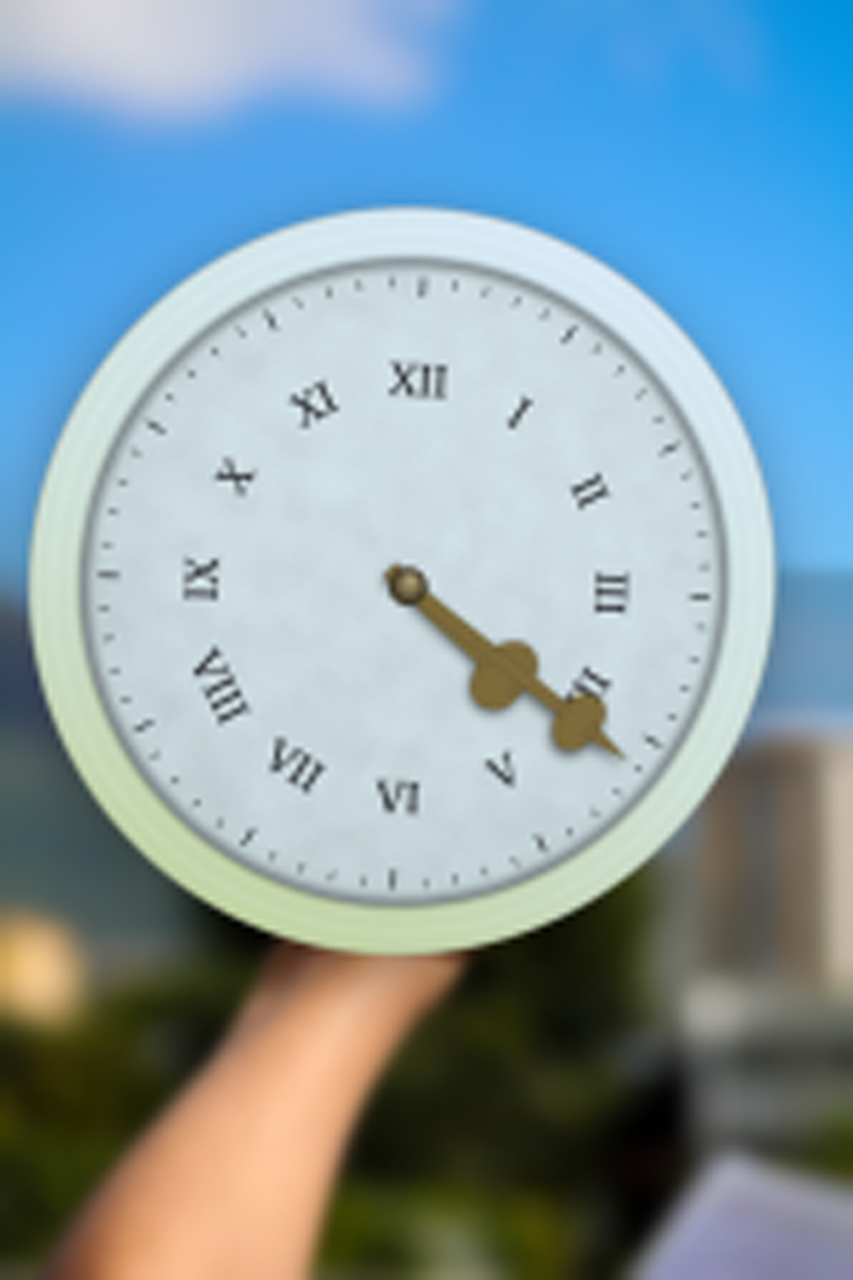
4,21
